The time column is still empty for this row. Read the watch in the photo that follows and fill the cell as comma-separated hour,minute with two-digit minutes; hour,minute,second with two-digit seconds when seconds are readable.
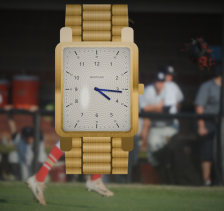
4,16
